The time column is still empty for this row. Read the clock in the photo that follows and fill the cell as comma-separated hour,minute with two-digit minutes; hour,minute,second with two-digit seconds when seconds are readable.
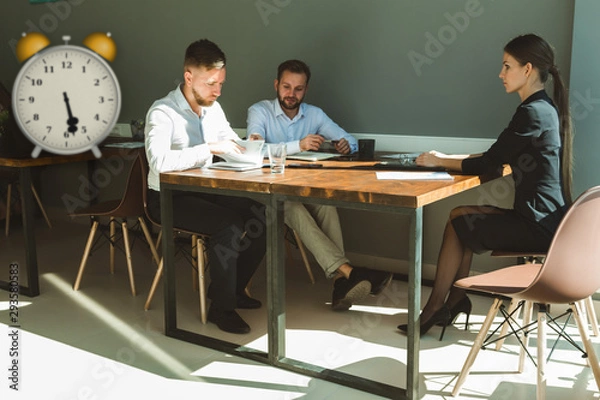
5,28
